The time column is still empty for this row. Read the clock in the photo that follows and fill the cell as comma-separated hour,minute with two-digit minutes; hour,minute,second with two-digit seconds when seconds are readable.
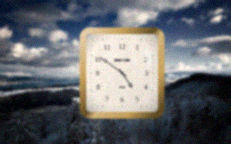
4,51
